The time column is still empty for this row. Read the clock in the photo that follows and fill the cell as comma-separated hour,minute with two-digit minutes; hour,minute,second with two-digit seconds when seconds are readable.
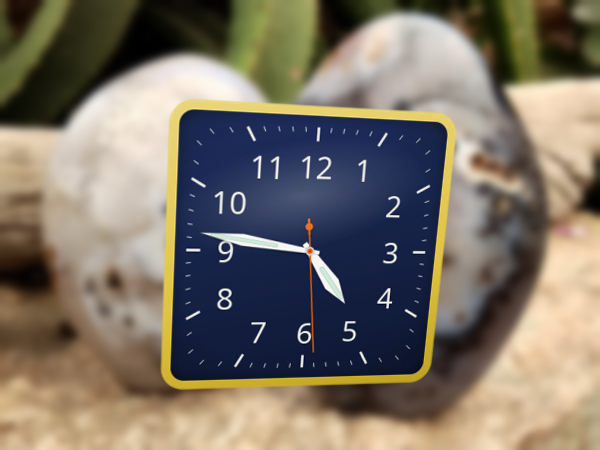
4,46,29
